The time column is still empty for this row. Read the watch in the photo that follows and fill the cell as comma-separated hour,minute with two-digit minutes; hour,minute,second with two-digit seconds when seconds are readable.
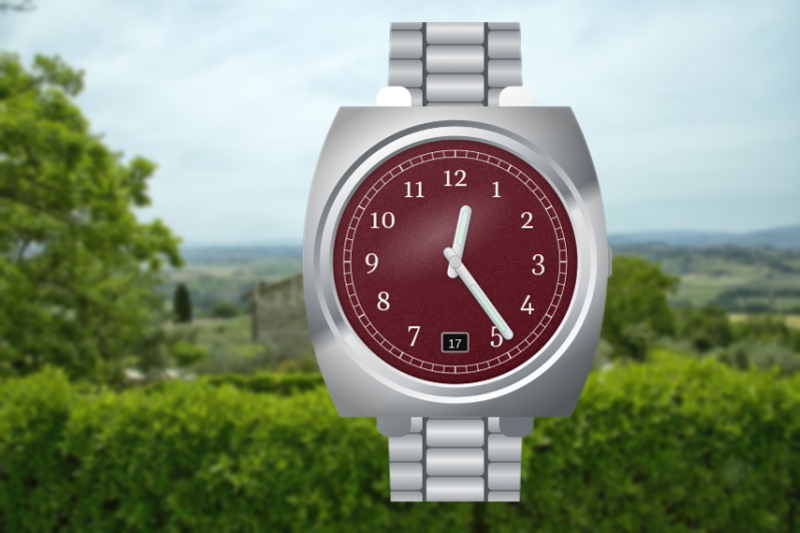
12,24
